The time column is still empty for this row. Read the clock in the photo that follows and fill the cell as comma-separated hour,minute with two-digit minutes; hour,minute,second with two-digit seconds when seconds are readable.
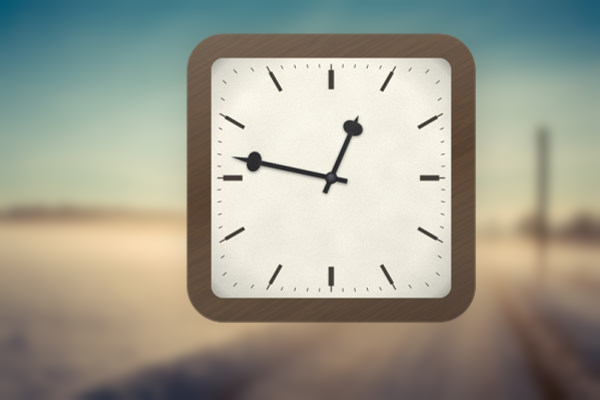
12,47
